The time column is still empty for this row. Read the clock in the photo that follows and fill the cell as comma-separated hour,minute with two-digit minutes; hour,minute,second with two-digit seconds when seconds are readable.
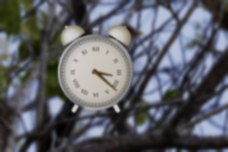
3,22
